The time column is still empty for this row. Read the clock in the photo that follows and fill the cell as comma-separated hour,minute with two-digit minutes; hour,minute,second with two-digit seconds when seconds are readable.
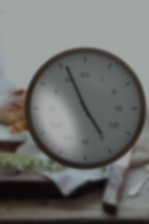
4,56
